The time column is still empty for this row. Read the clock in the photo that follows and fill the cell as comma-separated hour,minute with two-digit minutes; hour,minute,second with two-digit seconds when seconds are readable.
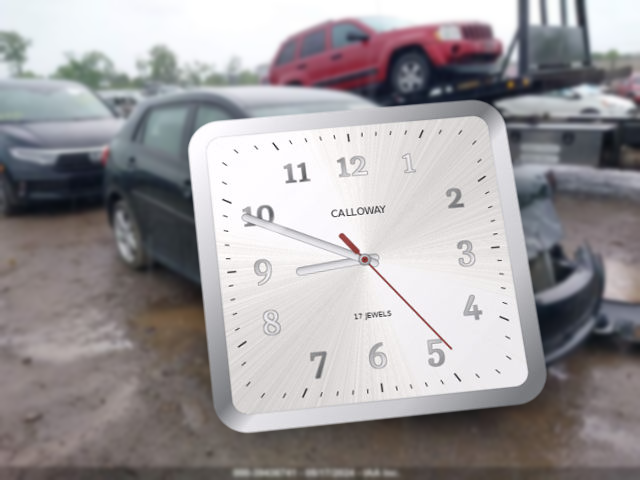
8,49,24
